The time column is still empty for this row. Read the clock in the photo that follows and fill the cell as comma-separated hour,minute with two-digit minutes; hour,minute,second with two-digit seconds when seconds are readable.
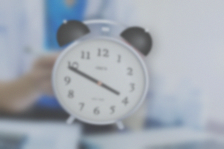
3,49
